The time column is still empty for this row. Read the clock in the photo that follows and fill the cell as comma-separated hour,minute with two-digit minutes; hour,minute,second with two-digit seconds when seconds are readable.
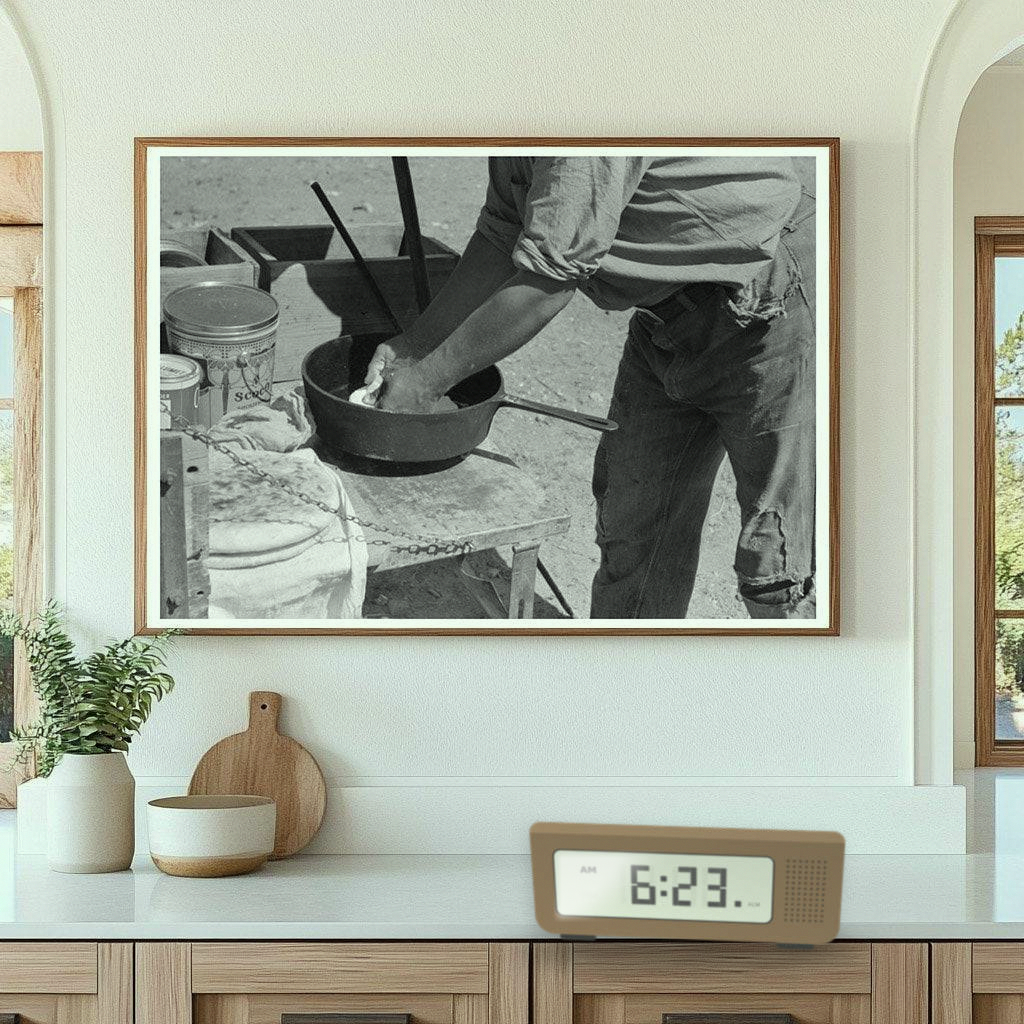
6,23
